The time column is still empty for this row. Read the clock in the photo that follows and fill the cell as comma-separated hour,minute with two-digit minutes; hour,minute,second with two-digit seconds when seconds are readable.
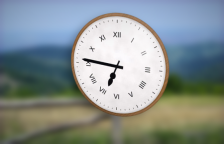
6,46
